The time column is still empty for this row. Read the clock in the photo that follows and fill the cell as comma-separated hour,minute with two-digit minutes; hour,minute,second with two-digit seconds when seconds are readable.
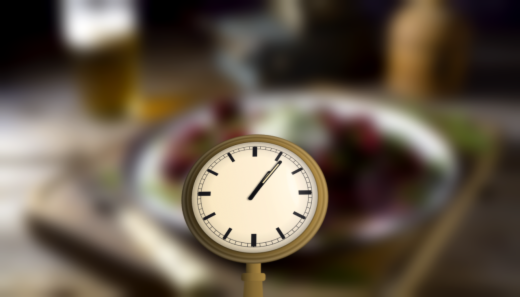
1,06
